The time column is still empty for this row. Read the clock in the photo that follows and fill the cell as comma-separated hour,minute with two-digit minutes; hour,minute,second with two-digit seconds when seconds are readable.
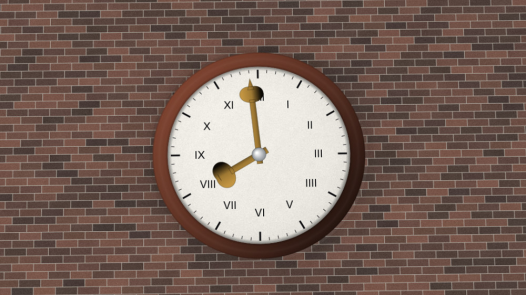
7,59
